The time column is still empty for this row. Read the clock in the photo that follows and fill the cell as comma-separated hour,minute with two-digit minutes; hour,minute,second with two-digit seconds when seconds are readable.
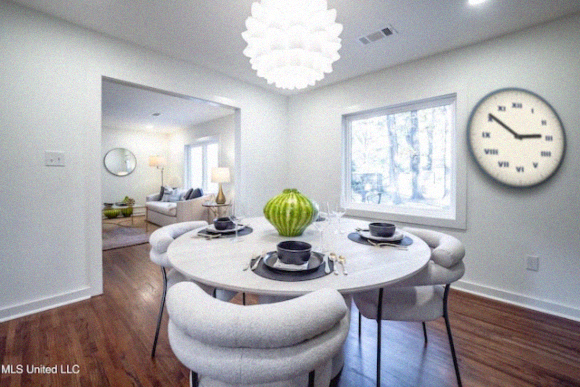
2,51
